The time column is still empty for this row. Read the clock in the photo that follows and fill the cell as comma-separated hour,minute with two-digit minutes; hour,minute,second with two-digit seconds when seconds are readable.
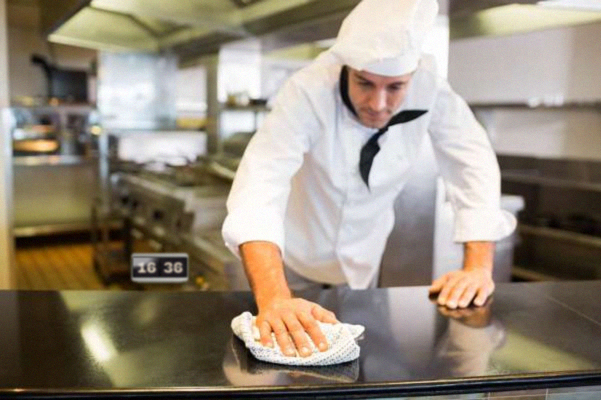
16,36
